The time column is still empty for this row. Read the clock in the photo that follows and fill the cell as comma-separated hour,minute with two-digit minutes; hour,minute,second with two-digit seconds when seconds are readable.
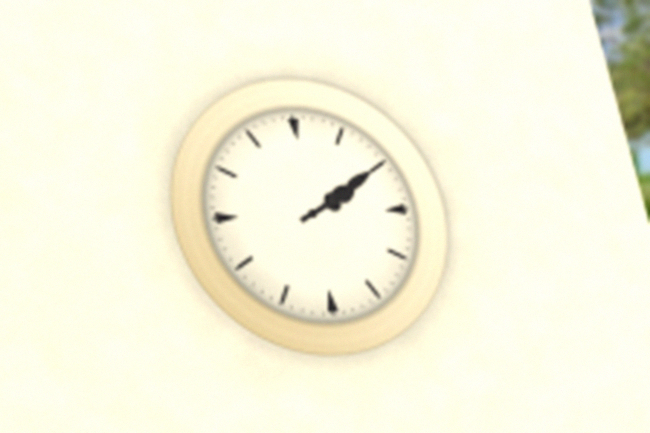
2,10
